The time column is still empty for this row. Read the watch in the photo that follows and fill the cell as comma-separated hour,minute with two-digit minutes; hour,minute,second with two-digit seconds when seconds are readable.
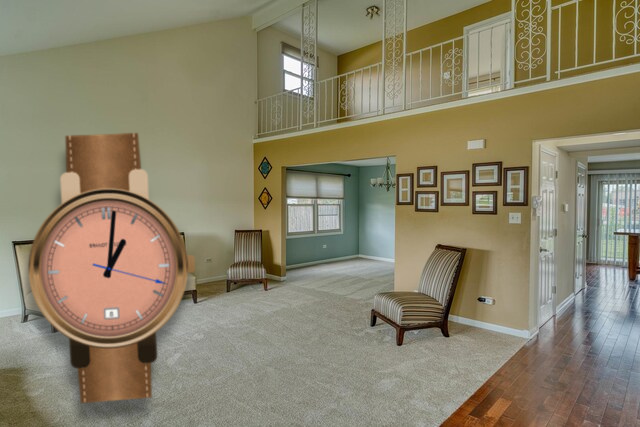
1,01,18
